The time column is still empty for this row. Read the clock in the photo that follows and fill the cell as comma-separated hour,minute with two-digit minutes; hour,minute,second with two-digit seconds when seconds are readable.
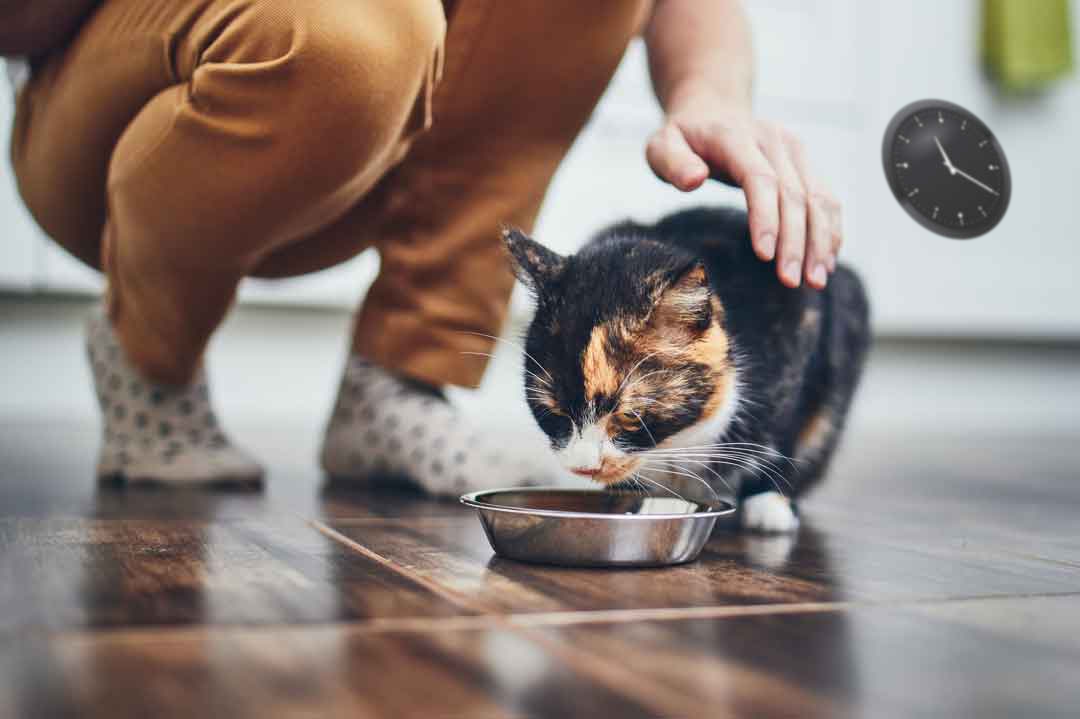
11,20
